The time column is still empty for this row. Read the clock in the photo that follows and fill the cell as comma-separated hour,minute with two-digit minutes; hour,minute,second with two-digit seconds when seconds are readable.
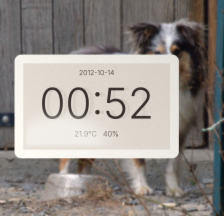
0,52
